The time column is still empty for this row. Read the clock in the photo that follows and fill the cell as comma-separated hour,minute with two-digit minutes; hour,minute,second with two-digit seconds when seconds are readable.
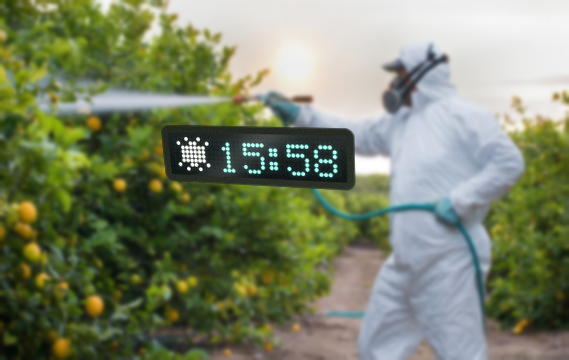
15,58
